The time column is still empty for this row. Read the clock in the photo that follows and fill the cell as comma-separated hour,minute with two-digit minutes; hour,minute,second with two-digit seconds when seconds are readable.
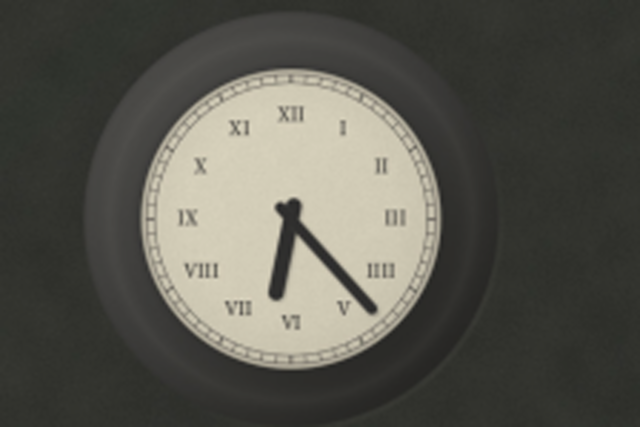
6,23
